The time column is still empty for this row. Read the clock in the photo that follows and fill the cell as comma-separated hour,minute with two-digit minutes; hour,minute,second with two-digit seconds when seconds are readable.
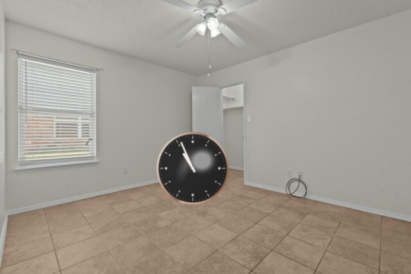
10,56
